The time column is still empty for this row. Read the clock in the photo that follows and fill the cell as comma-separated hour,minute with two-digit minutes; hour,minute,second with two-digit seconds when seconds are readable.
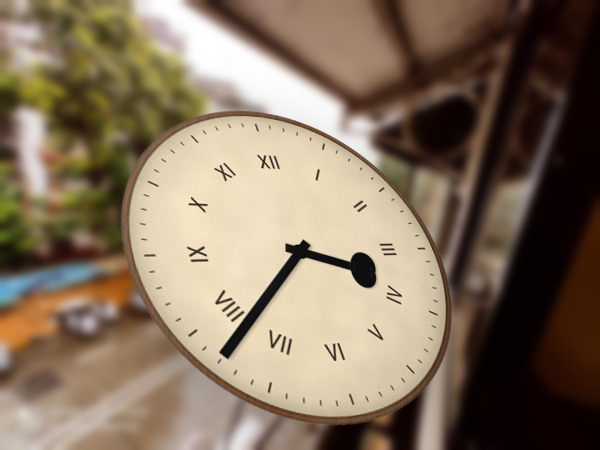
3,38
